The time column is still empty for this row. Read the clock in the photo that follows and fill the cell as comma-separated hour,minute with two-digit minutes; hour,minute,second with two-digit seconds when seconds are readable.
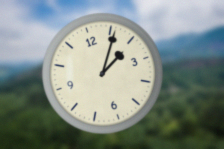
2,06
